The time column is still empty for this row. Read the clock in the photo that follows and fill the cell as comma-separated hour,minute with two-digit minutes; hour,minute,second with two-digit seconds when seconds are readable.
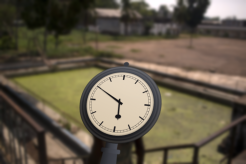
5,50
